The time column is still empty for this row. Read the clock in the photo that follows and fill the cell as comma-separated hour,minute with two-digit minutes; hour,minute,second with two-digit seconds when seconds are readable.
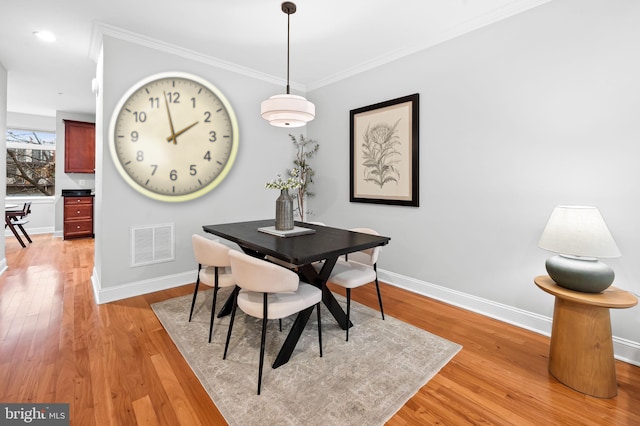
1,58
